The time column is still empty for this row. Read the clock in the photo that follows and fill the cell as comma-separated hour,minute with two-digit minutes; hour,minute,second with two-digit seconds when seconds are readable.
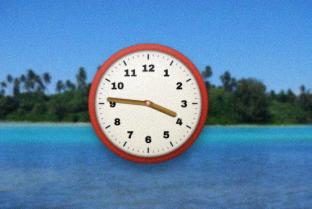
3,46
